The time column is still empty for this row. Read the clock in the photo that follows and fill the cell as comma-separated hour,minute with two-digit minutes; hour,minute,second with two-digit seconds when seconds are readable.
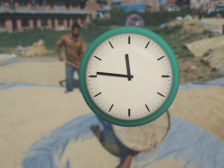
11,46
